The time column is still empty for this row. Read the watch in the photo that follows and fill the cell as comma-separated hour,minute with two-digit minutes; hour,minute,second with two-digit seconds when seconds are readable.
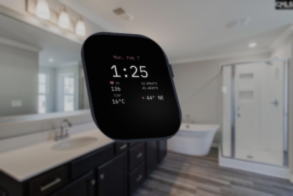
1,25
